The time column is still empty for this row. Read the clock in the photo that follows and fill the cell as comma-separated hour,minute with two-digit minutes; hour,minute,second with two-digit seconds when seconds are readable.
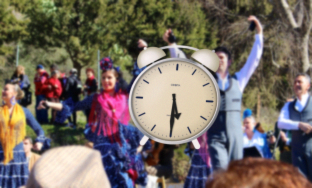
5,30
